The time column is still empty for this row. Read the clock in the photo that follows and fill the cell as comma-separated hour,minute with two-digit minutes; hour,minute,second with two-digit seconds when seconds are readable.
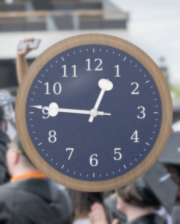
12,45,46
